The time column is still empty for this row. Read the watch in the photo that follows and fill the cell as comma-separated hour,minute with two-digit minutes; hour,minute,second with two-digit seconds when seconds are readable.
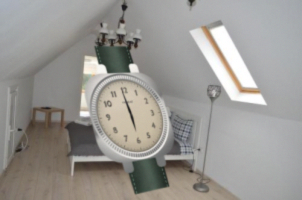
5,59
